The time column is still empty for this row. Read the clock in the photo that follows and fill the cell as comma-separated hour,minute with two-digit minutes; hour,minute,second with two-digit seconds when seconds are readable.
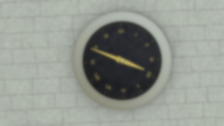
3,49
